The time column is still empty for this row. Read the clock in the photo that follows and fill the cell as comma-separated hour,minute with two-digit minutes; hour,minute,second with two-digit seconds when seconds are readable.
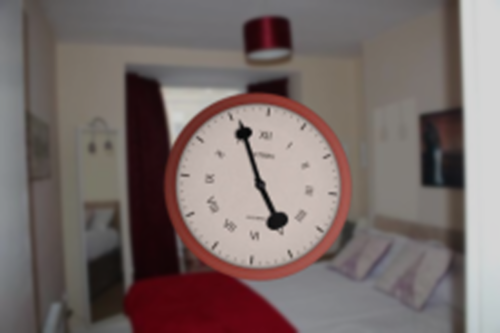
4,56
